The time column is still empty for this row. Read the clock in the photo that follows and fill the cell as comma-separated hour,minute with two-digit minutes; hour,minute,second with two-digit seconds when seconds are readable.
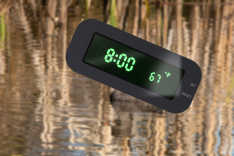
8,00
